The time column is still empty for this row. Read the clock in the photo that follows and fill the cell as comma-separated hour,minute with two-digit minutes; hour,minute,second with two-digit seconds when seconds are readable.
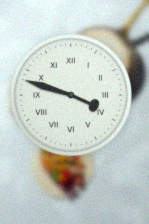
3,48
